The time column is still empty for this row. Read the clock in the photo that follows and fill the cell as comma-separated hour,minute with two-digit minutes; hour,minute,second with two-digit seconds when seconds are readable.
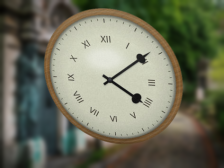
4,09
